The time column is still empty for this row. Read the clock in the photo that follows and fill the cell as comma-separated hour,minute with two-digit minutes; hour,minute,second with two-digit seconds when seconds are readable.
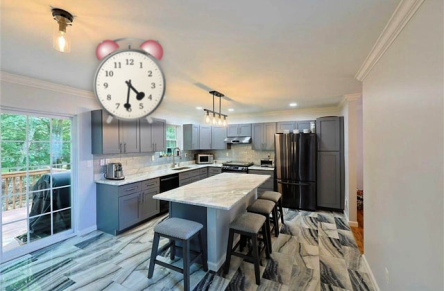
4,31
